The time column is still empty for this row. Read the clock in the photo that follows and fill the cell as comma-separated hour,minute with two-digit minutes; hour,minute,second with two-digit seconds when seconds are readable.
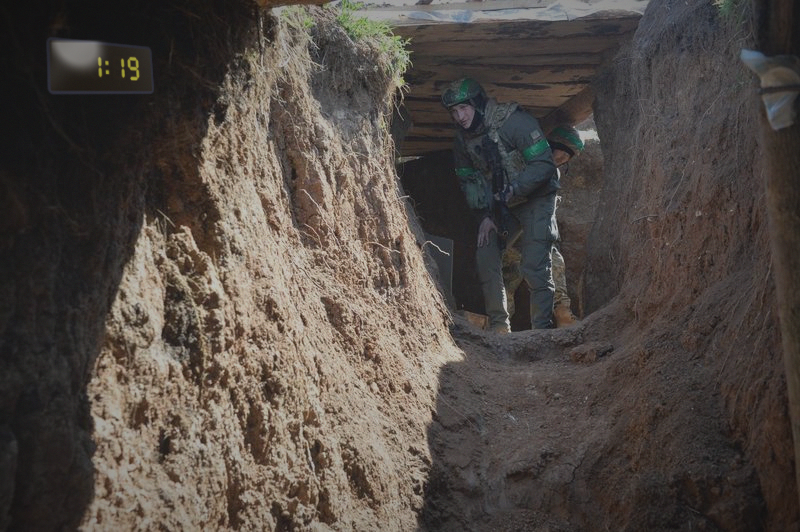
1,19
